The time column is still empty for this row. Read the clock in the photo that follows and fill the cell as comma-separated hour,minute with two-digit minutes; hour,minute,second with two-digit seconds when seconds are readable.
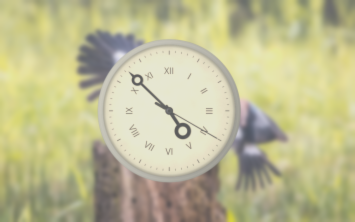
4,52,20
